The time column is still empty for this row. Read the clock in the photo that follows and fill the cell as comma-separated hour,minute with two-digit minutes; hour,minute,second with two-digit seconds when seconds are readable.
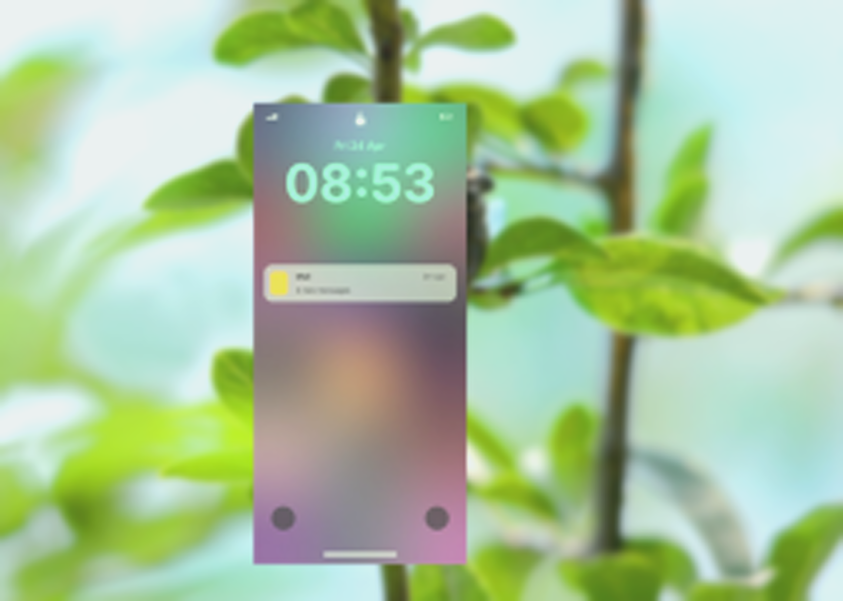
8,53
